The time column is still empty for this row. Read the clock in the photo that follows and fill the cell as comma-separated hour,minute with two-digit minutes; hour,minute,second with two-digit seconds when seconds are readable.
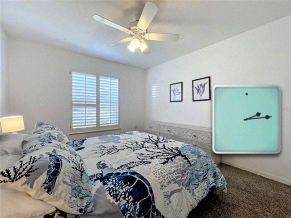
2,14
